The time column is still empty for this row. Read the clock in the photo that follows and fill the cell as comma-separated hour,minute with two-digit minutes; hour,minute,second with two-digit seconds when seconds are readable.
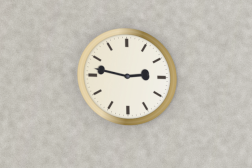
2,47
